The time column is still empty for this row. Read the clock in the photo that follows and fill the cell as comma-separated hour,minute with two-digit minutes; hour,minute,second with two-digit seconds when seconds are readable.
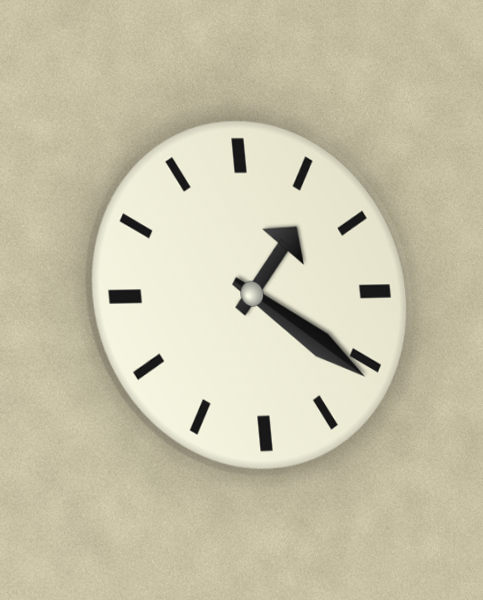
1,21
